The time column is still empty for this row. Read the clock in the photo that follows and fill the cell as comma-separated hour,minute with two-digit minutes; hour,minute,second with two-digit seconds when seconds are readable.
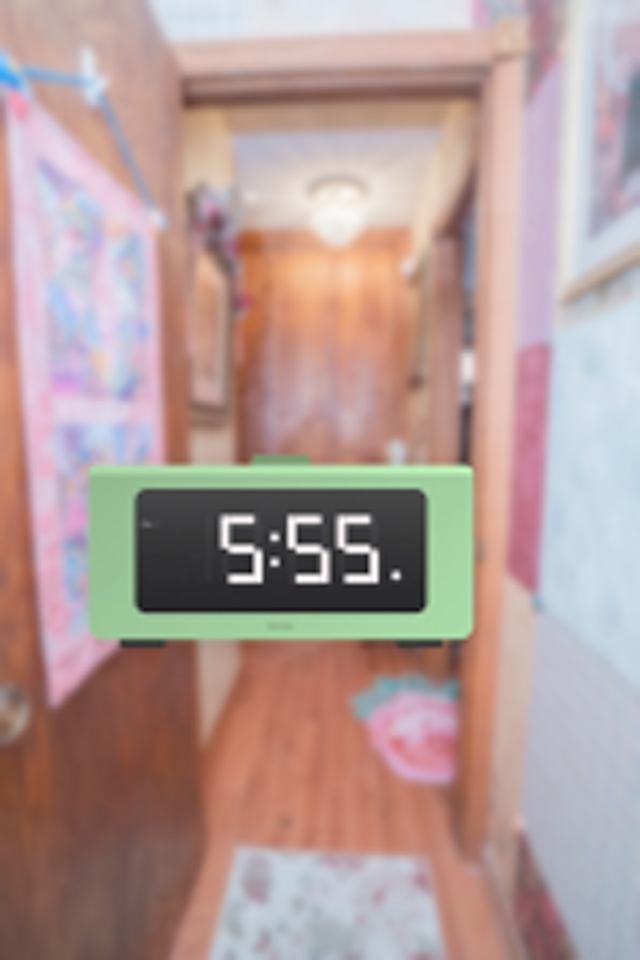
5,55
